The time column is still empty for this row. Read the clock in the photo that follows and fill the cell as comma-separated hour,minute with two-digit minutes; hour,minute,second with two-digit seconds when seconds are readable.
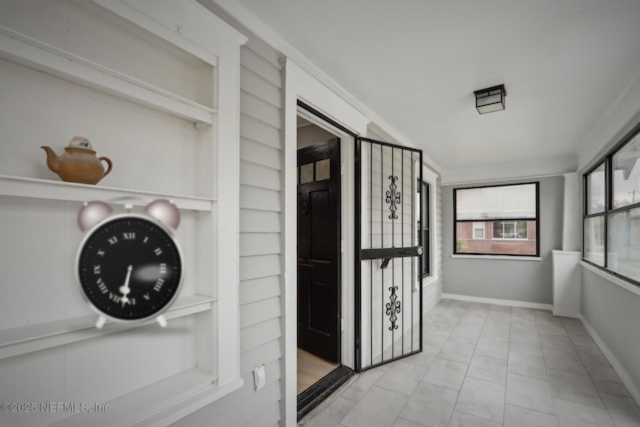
6,32
